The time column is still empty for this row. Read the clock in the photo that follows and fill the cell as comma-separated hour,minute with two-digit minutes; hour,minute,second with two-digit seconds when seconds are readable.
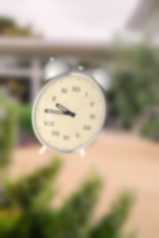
9,45
